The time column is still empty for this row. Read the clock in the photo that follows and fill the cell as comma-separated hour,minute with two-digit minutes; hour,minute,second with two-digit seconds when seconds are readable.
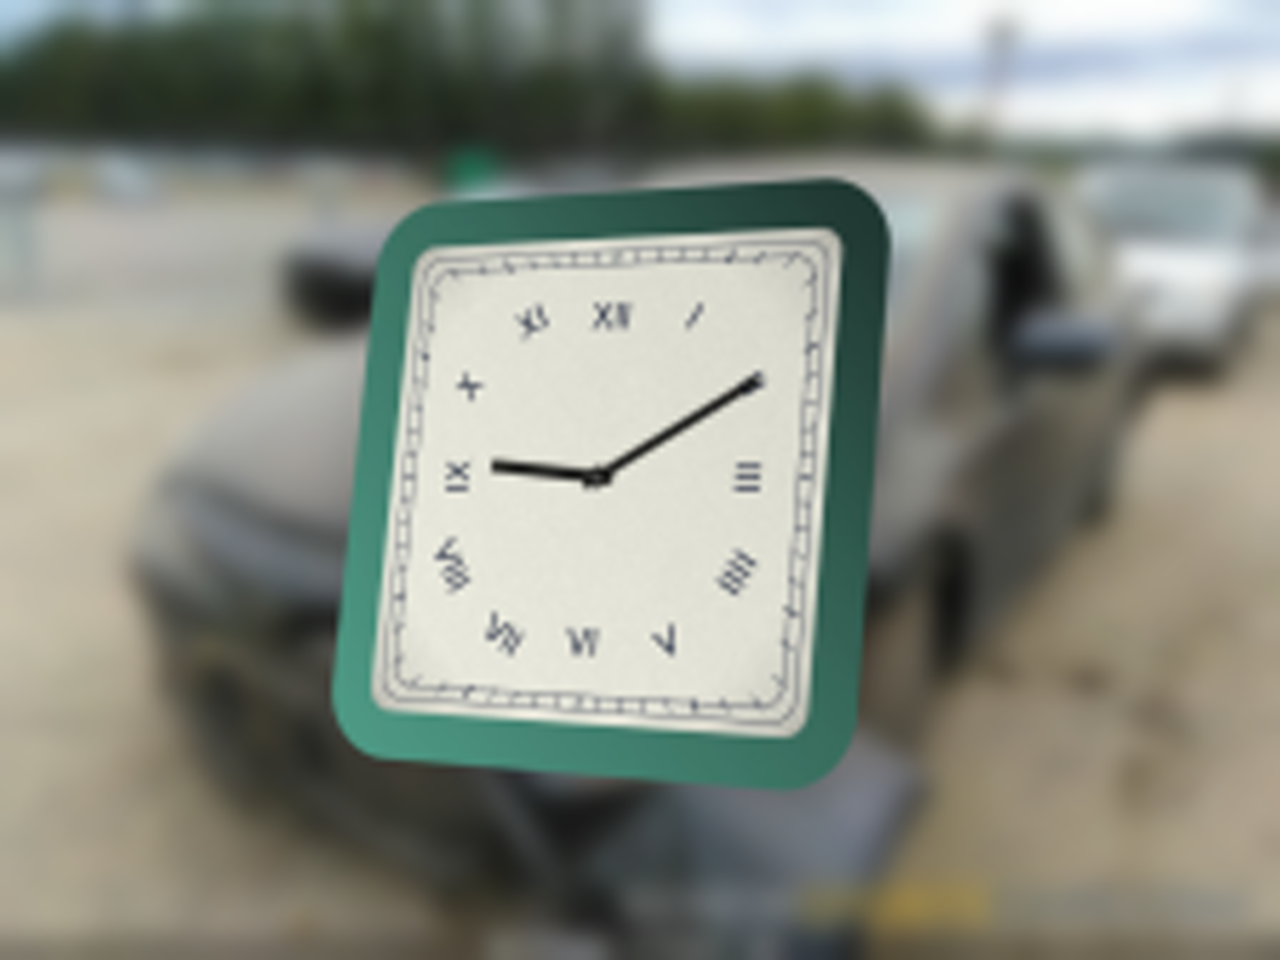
9,10
